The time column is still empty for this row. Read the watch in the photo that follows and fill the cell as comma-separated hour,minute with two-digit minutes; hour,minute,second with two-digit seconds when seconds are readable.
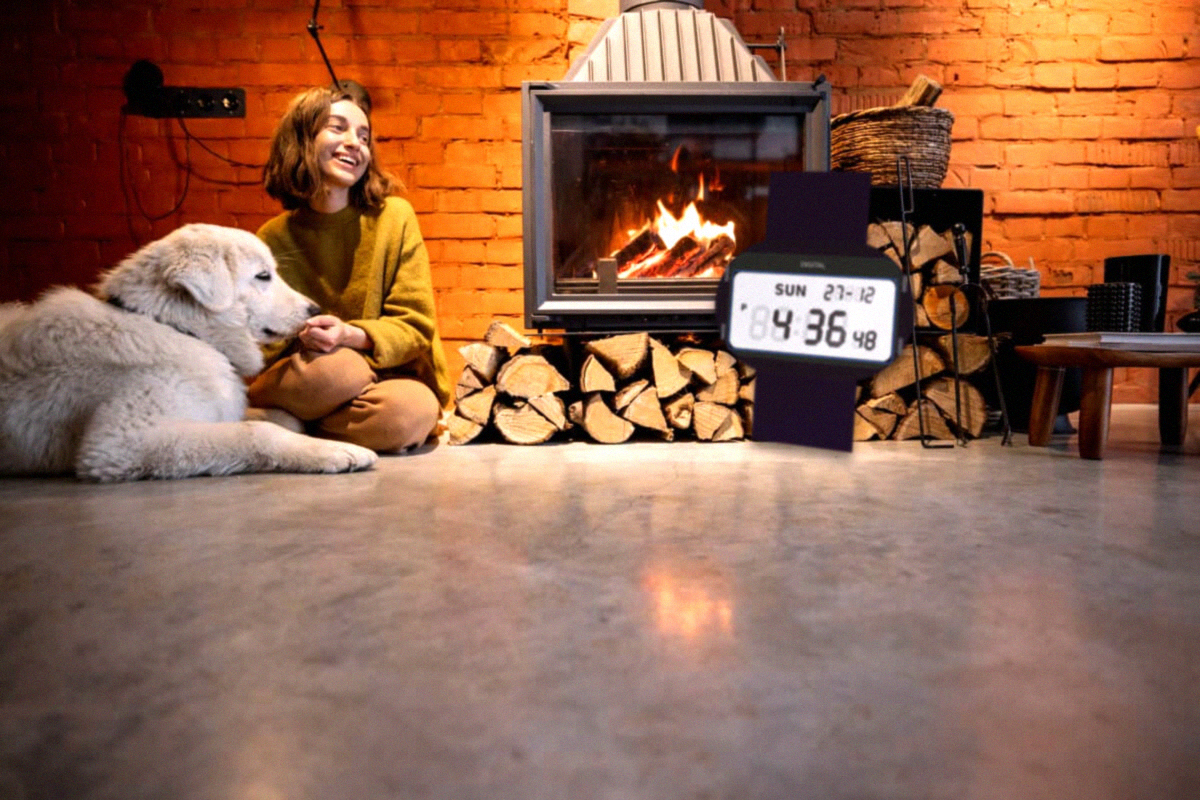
4,36,48
